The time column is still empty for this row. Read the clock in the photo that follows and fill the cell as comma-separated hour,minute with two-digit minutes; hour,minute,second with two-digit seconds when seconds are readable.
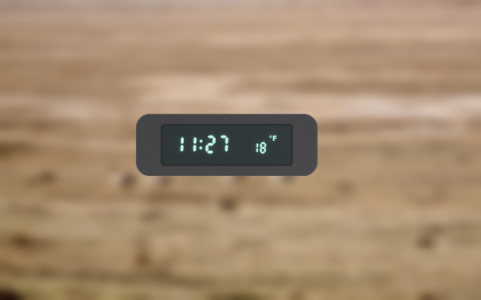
11,27
